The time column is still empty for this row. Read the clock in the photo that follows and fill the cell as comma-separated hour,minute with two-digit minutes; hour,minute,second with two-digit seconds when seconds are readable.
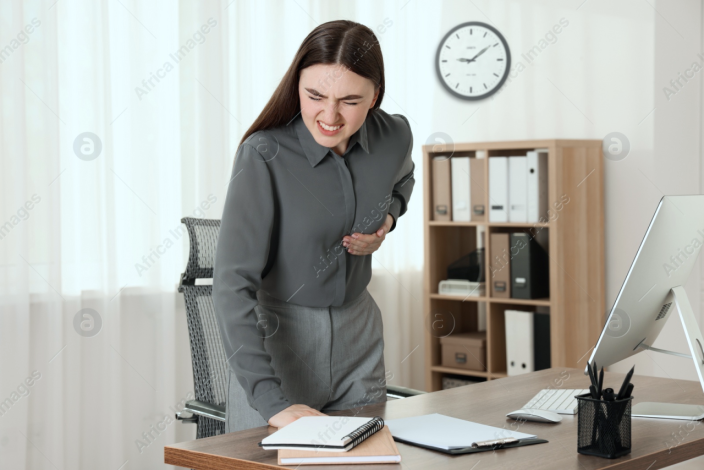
9,09
